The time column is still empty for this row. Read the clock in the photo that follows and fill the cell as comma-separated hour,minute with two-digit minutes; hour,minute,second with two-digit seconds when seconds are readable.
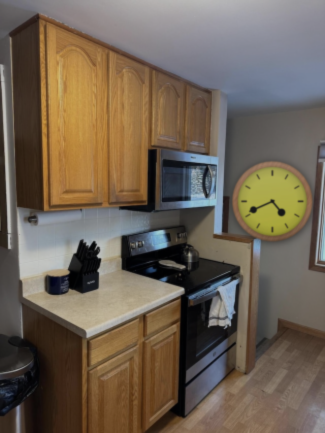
4,41
